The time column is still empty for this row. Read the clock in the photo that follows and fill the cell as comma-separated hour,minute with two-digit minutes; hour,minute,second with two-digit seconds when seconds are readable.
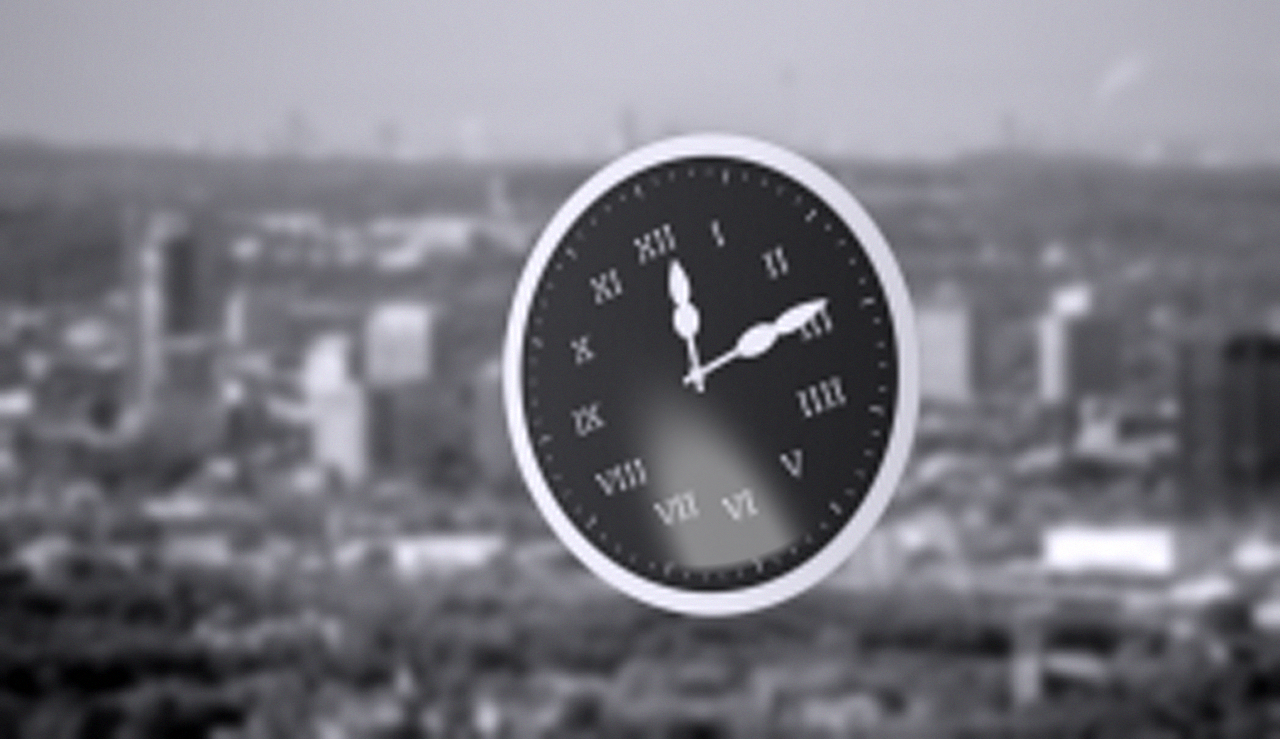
12,14
